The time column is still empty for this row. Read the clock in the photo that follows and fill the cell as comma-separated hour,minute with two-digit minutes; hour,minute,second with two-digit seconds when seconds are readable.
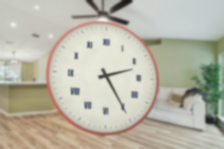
2,25
